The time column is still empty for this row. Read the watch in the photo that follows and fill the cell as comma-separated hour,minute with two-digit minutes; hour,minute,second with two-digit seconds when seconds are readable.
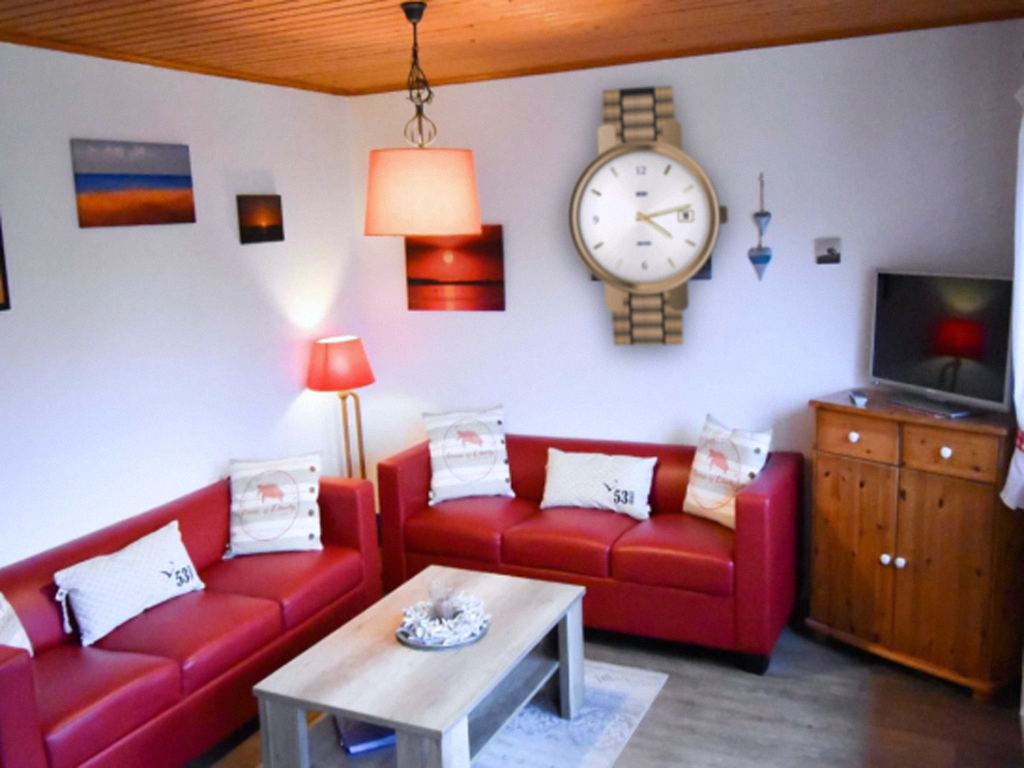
4,13
